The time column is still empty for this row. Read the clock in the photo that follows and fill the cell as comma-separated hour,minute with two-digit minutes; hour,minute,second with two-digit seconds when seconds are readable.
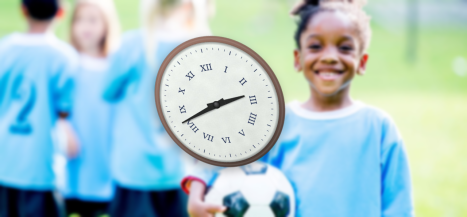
2,42
